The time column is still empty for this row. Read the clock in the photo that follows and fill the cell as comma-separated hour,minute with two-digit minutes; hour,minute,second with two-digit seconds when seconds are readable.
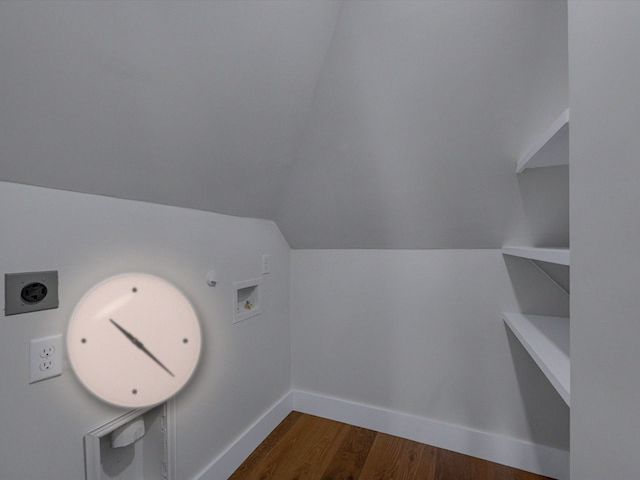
10,22
